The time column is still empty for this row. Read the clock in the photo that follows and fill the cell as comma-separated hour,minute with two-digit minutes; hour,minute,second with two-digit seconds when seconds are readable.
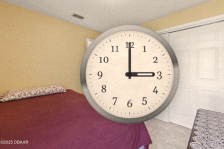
3,00
